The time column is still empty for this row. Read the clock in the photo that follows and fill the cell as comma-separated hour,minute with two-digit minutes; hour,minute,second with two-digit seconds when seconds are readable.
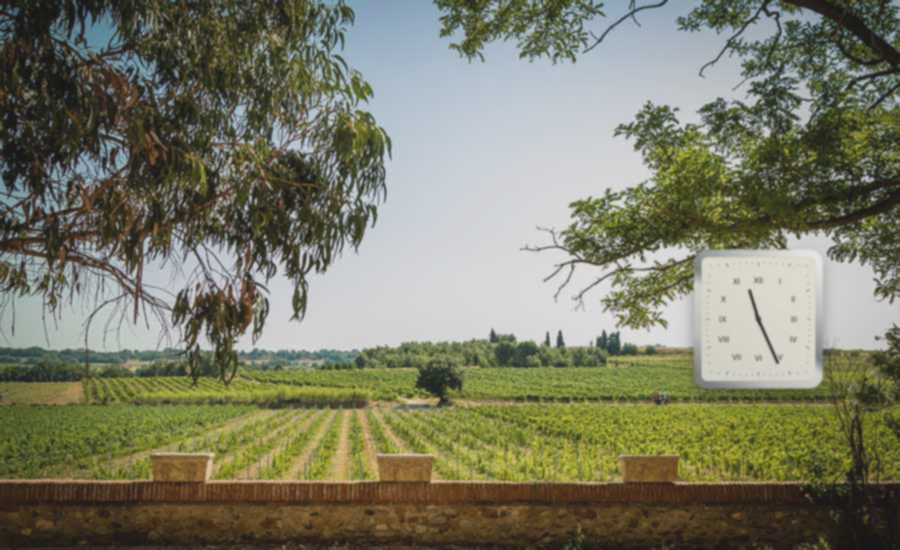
11,26
